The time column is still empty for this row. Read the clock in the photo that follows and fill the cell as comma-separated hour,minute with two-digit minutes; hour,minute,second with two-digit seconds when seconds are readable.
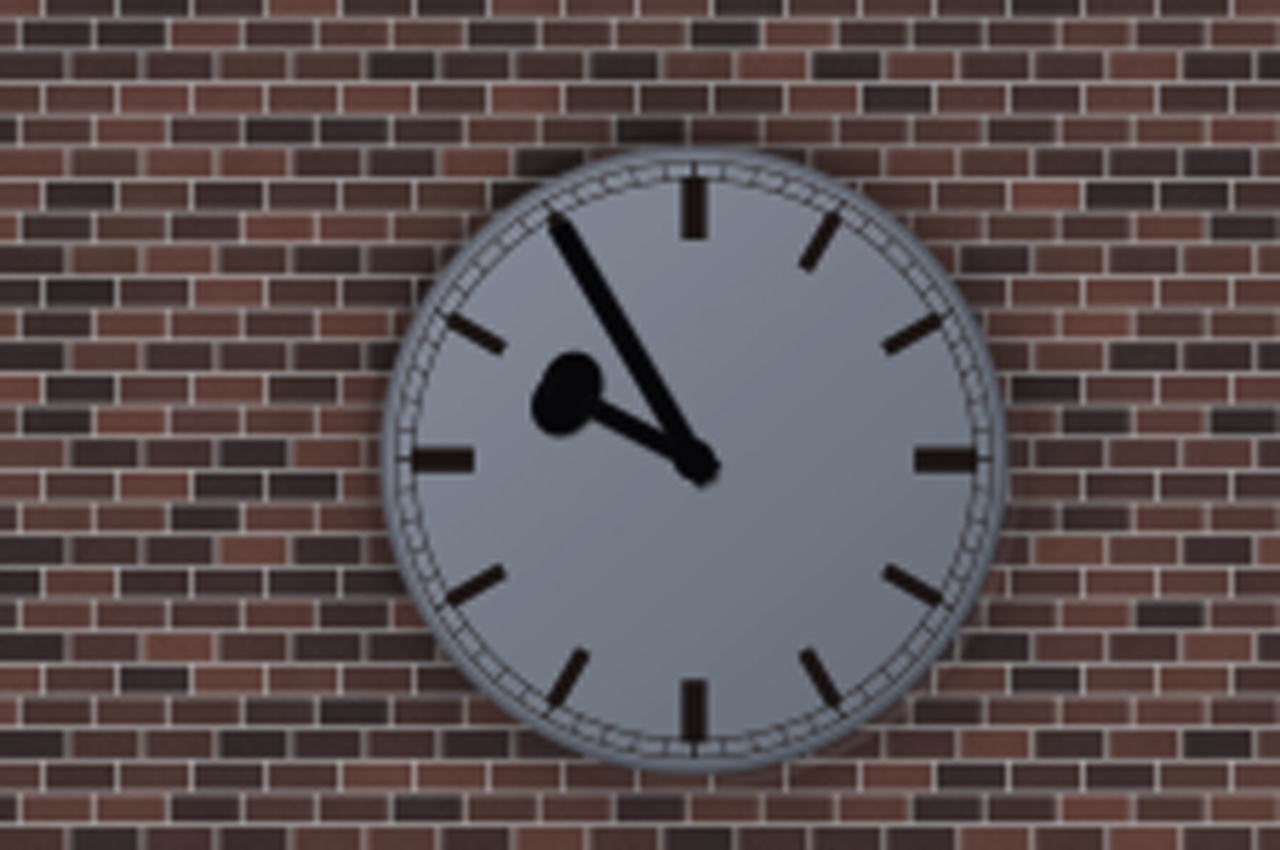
9,55
